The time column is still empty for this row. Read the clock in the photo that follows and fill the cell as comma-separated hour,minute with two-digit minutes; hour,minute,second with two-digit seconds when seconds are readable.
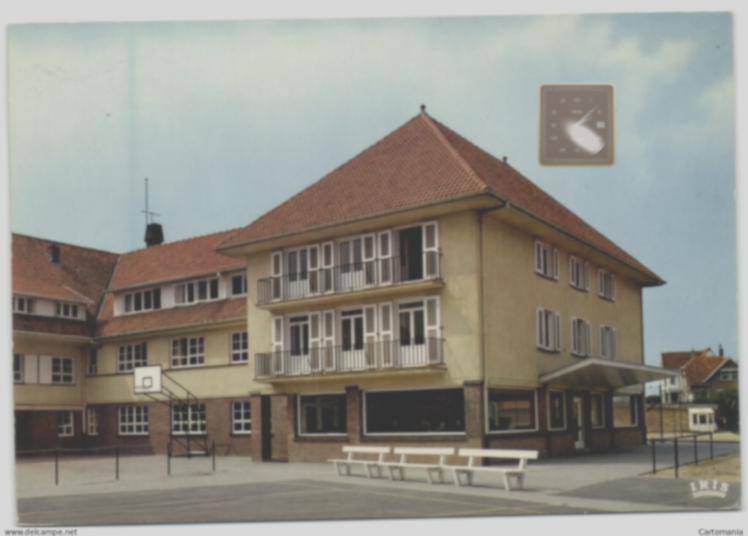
2,08
